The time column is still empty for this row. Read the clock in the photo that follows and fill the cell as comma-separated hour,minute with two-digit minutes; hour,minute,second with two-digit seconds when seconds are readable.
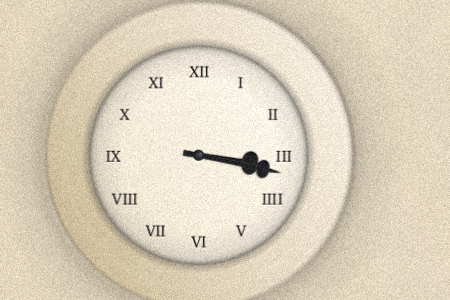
3,17
